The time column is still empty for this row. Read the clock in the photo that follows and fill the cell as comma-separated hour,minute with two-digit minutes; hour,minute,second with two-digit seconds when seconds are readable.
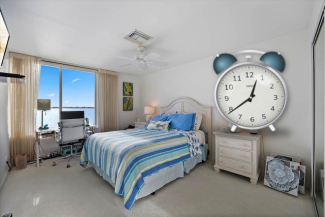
12,39
